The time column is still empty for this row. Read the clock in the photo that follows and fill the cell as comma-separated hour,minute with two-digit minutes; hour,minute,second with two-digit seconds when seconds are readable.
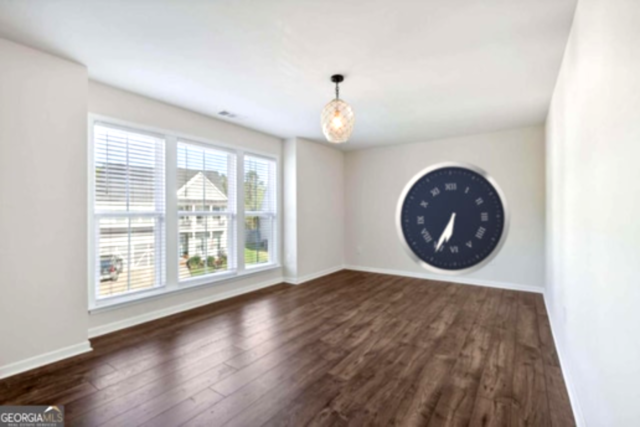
6,35
